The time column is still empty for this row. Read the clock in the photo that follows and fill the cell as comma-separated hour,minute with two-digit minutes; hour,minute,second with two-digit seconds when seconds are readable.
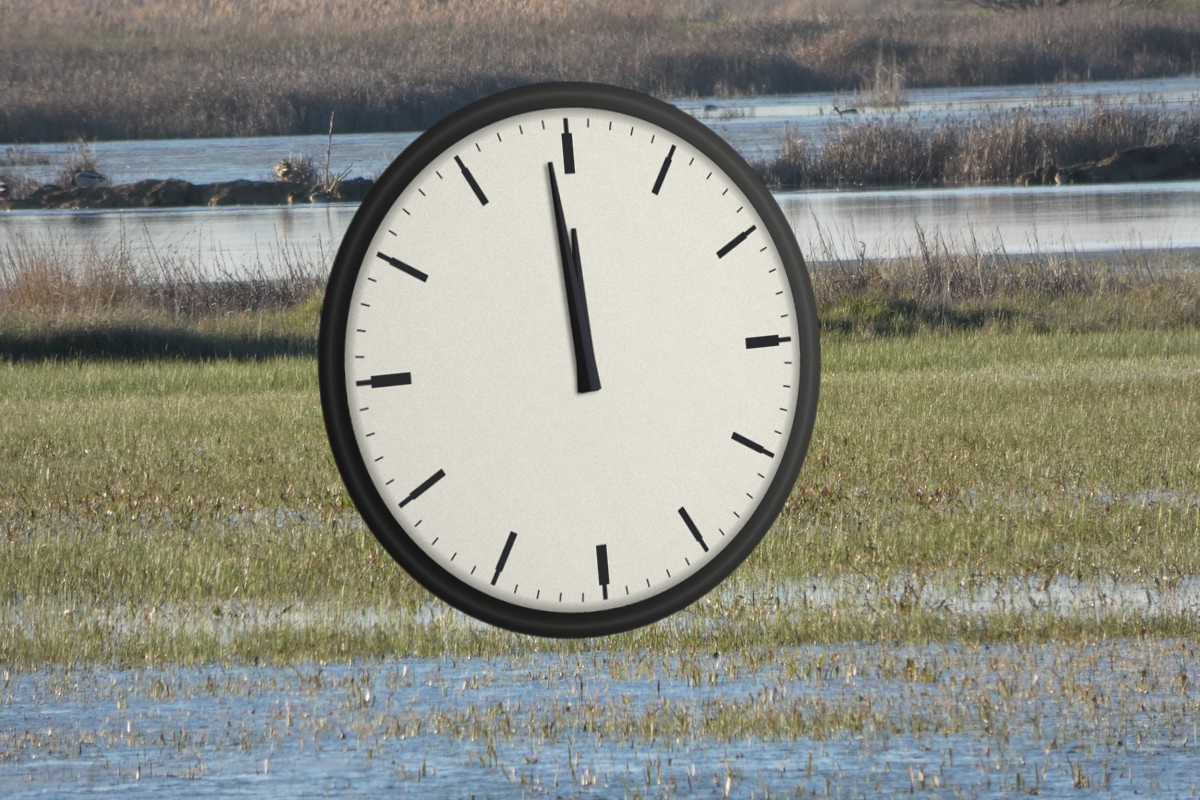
11,59
